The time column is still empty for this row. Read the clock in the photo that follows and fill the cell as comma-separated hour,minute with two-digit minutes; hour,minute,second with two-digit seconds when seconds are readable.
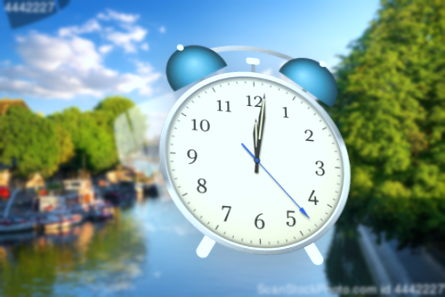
12,01,23
